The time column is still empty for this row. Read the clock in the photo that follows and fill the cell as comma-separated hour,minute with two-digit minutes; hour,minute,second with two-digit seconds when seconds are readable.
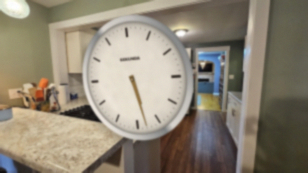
5,28
